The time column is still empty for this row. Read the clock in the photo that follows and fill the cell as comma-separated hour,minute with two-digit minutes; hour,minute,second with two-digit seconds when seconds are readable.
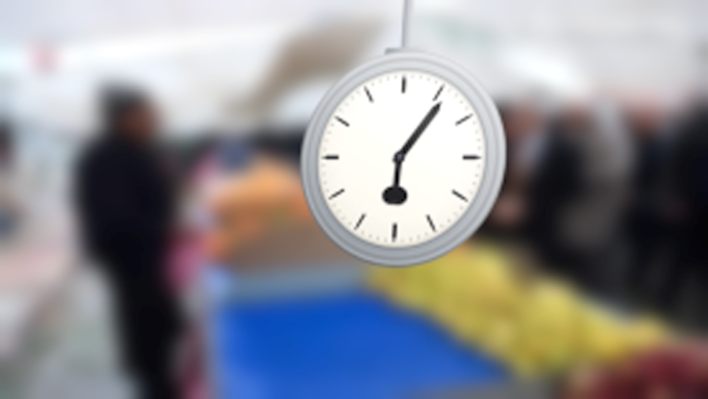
6,06
